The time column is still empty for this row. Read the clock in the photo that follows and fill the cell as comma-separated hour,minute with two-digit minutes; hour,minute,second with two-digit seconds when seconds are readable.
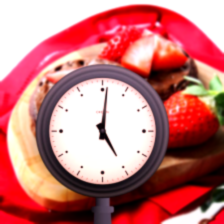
5,01
